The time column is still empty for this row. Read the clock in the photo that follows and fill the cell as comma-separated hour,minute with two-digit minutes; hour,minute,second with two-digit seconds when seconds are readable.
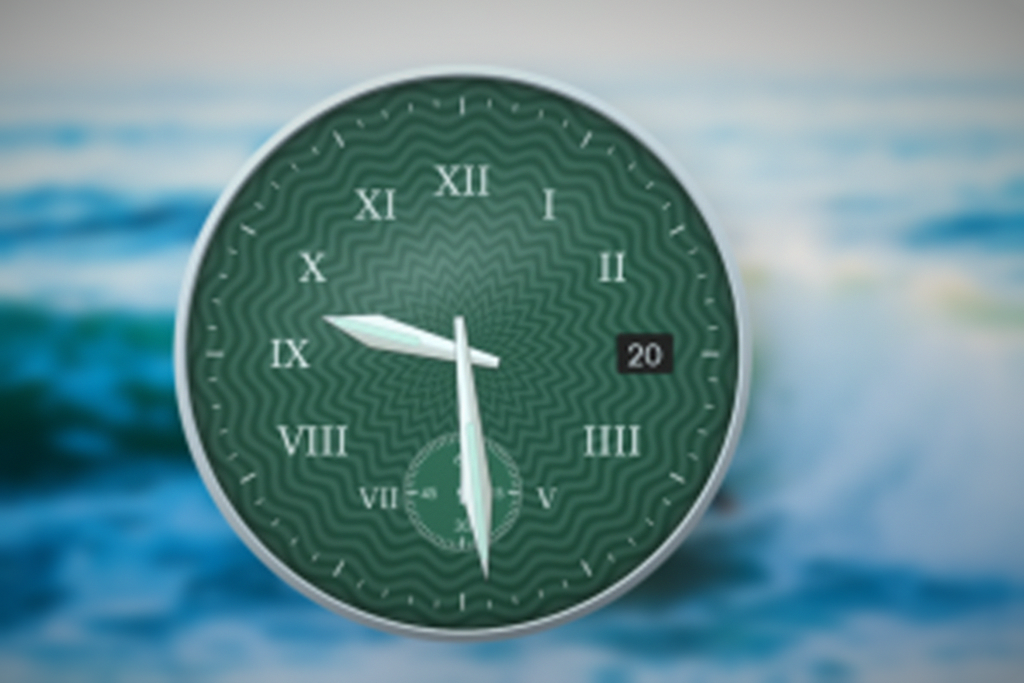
9,29
